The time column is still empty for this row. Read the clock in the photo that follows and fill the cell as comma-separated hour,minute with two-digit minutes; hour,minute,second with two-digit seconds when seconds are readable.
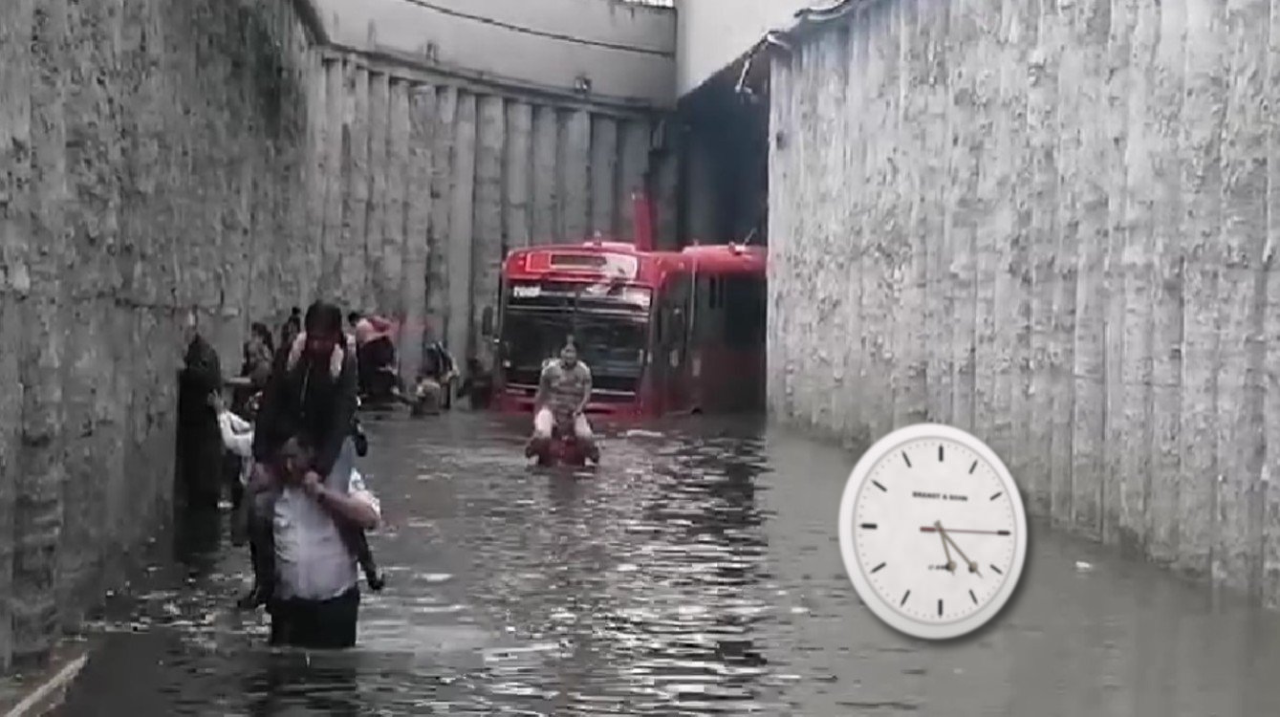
5,22,15
